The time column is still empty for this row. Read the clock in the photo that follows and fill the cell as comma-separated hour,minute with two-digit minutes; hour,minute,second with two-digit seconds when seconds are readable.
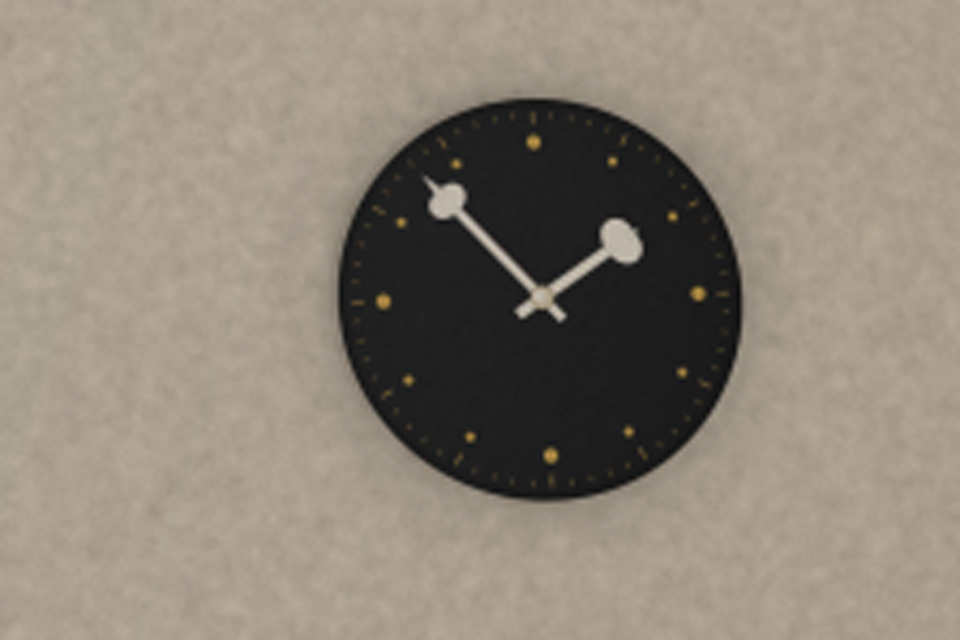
1,53
